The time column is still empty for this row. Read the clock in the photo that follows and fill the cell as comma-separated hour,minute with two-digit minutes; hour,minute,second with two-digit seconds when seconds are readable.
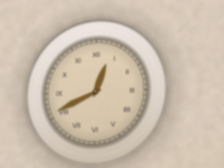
12,41
